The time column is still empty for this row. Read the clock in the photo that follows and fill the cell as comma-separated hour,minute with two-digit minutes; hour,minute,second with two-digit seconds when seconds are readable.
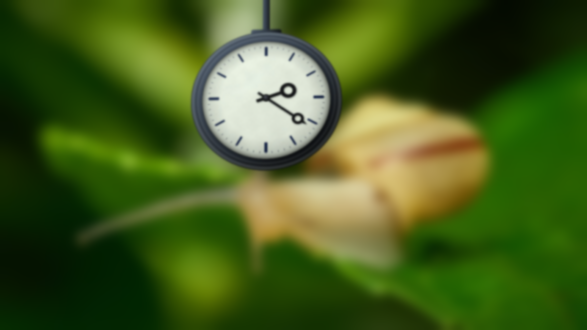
2,21
